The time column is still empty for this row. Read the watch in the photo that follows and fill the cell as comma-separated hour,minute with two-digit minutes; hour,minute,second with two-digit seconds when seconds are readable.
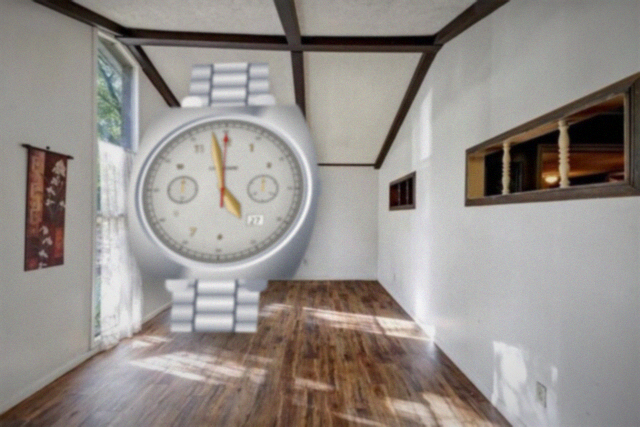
4,58
